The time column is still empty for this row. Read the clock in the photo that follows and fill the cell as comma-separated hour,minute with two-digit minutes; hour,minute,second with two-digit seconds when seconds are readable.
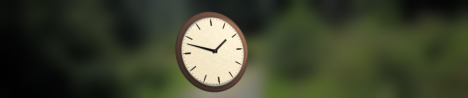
1,48
